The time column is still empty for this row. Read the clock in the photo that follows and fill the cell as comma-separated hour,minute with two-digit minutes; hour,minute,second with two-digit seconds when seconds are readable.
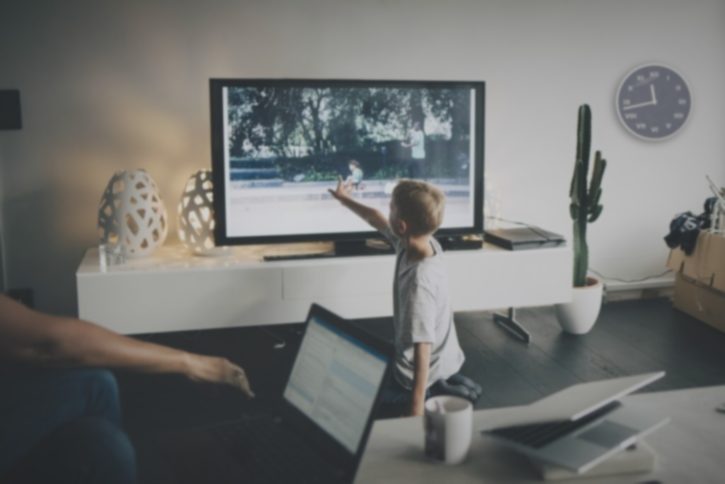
11,43
